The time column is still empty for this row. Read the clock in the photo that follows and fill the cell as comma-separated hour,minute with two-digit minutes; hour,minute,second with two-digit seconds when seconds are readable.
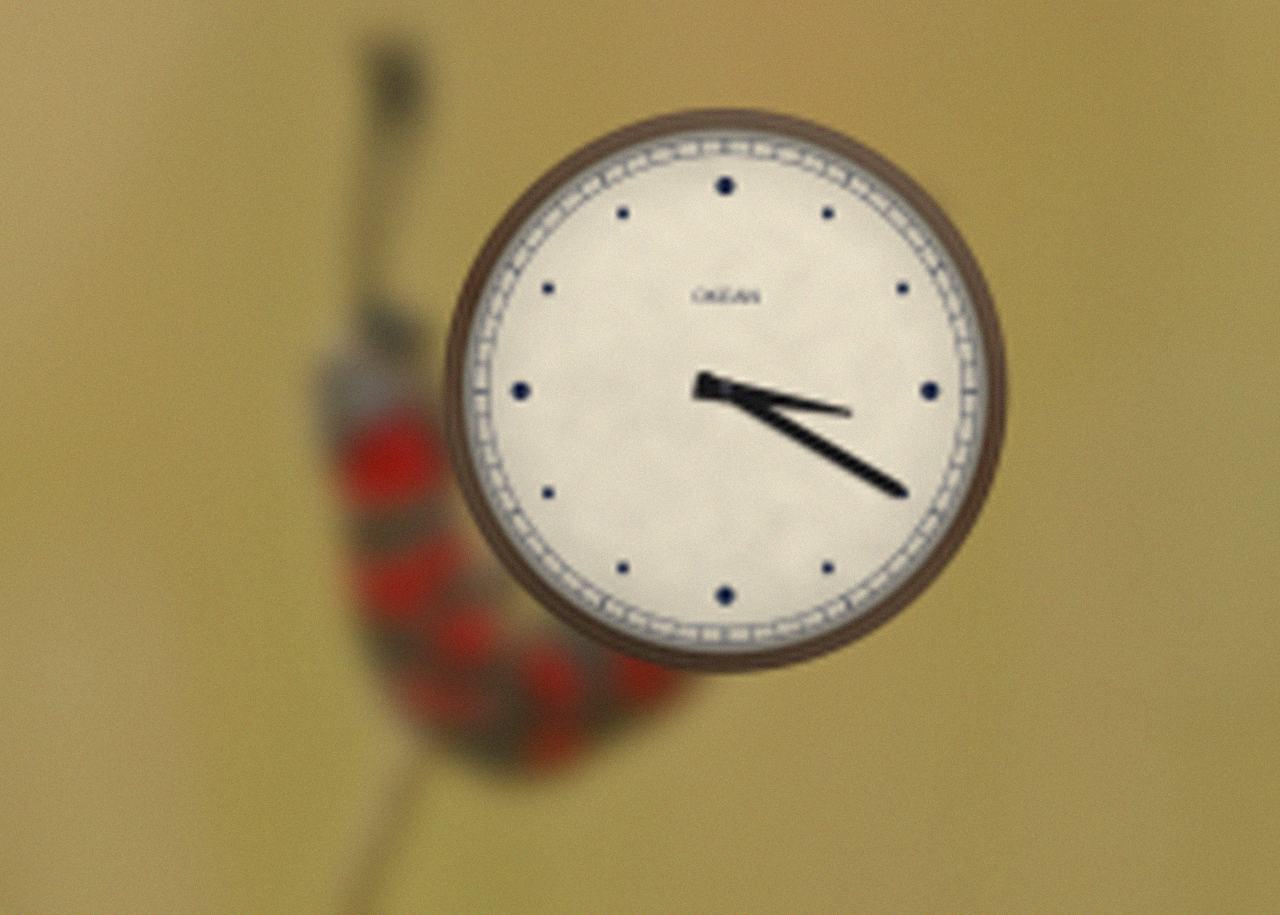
3,20
